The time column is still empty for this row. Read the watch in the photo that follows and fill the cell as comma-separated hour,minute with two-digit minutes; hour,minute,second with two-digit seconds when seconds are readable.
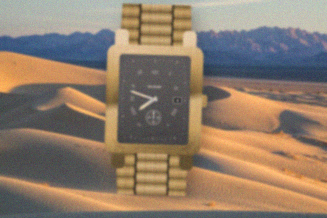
7,48
